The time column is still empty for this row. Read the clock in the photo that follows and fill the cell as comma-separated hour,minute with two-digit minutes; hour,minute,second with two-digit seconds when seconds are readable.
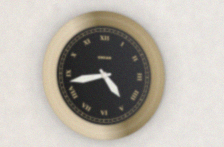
4,43
